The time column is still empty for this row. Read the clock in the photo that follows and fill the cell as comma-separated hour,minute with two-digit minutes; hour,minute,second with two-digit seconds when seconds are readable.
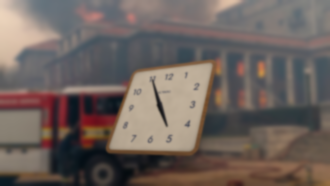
4,55
